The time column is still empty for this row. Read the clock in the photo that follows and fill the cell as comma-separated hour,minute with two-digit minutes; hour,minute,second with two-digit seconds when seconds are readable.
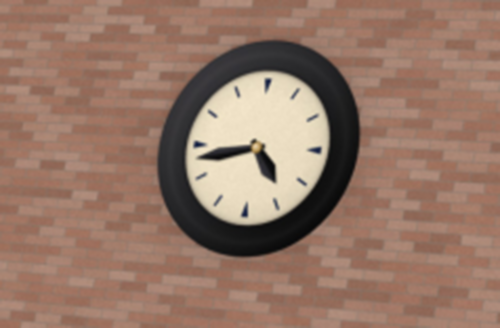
4,43
